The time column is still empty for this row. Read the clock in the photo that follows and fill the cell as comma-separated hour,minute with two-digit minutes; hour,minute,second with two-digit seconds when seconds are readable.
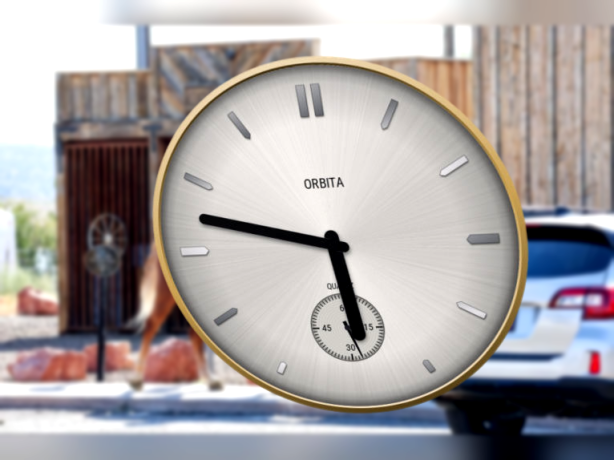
5,47,27
